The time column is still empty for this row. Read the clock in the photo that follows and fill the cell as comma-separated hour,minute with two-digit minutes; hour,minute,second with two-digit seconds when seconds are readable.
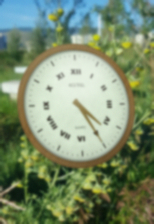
4,25
